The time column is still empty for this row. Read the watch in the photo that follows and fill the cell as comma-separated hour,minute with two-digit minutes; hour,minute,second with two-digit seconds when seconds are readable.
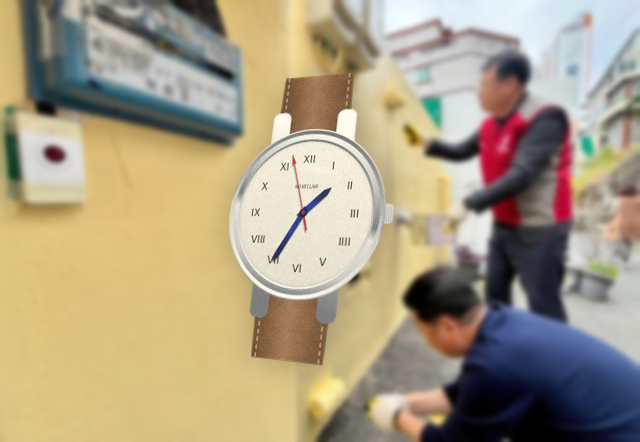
1,34,57
